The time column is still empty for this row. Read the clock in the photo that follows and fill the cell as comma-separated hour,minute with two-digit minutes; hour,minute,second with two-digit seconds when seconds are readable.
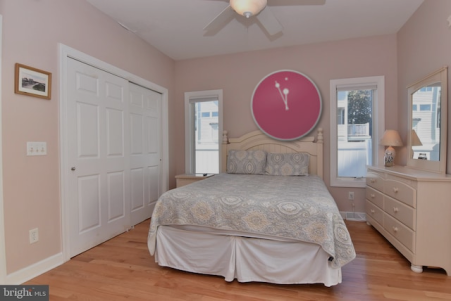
11,56
